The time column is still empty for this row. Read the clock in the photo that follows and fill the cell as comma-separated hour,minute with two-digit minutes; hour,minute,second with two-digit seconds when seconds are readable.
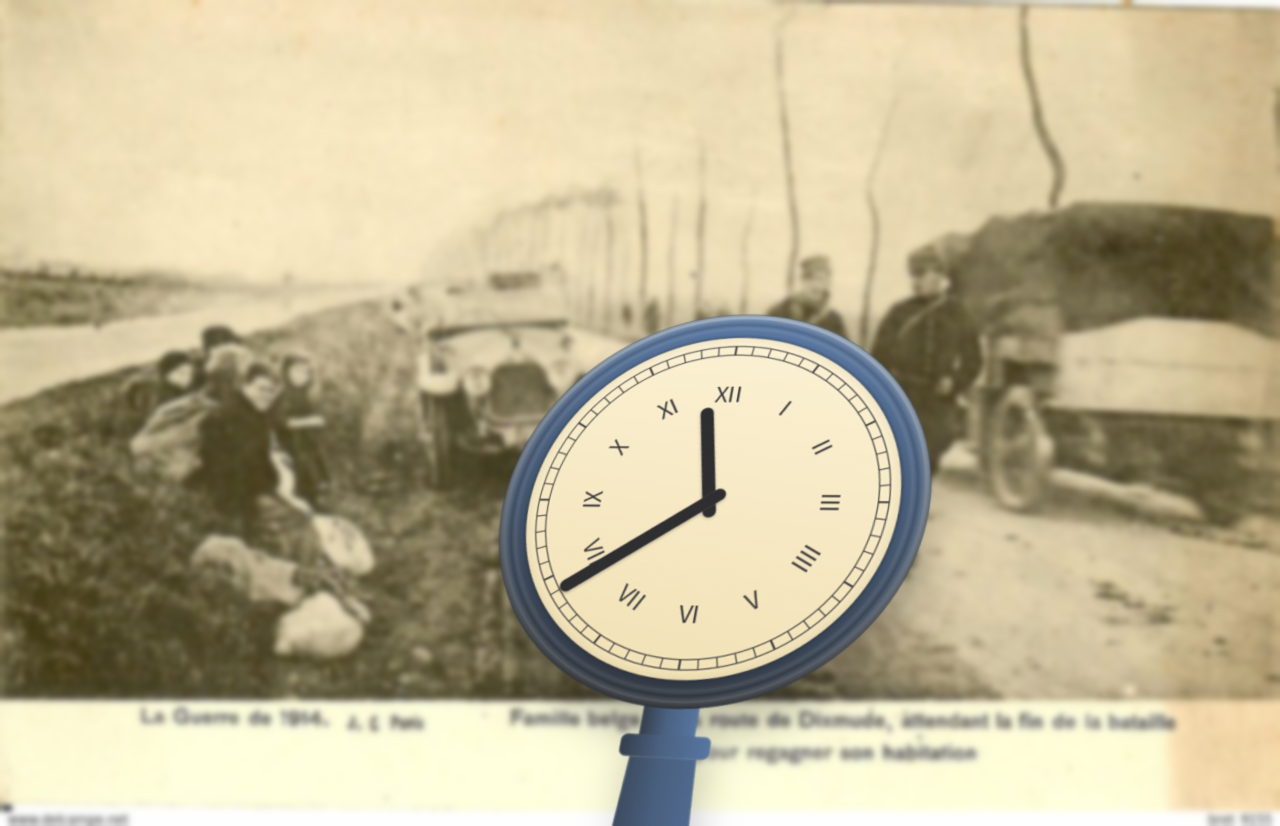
11,39
